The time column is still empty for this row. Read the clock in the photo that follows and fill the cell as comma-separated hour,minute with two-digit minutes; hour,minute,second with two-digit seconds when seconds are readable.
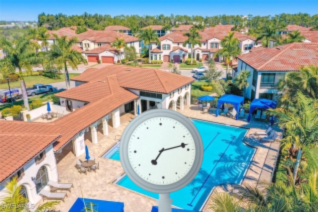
7,13
